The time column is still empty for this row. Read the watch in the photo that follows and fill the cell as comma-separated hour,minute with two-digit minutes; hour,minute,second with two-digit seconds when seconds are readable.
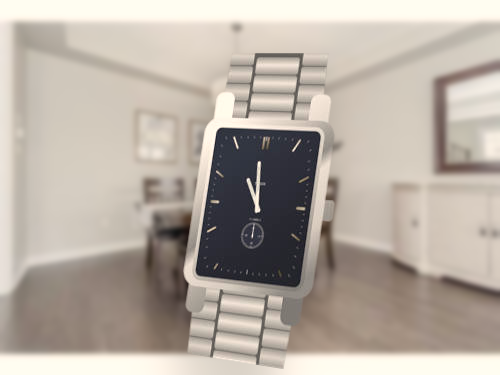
10,59
